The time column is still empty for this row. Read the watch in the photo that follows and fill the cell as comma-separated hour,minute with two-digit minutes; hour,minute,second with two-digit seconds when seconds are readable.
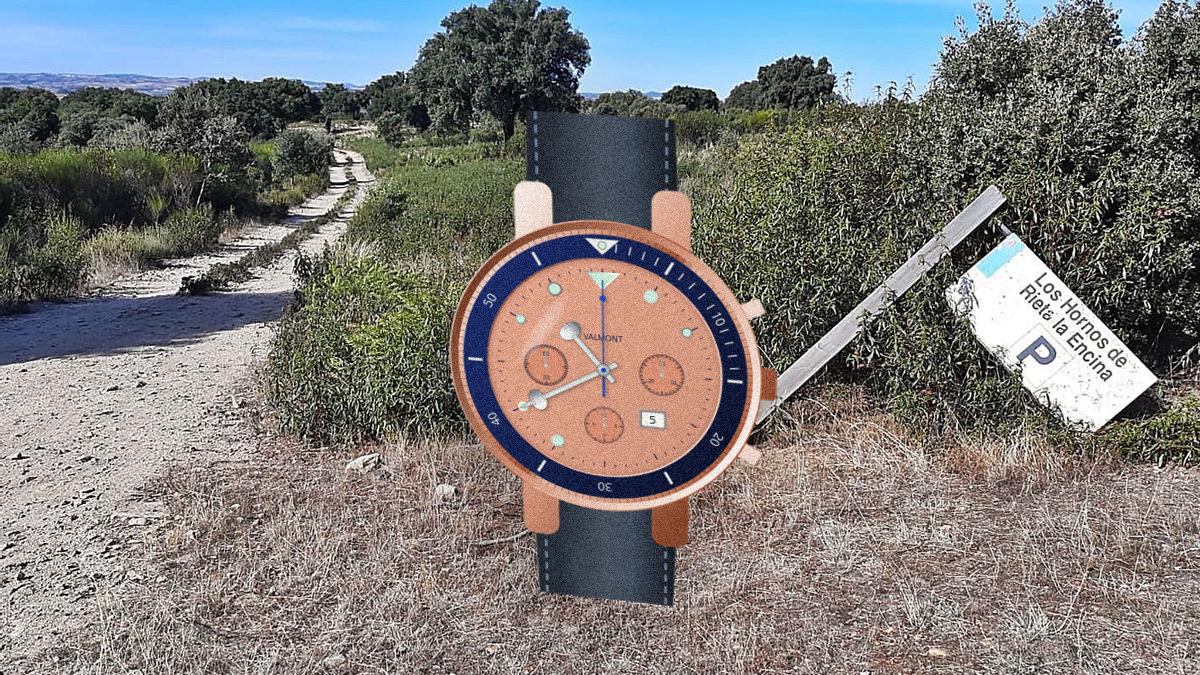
10,40
